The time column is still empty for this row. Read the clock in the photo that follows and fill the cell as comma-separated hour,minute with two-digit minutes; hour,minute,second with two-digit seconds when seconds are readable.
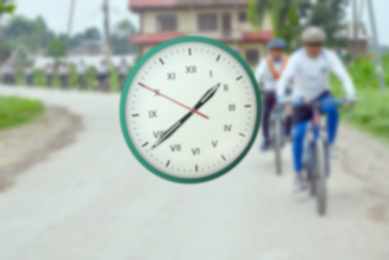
1,38,50
